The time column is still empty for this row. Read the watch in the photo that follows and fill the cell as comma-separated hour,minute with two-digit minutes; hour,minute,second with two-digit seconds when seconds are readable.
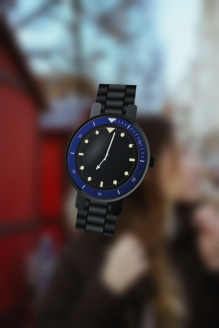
7,02
